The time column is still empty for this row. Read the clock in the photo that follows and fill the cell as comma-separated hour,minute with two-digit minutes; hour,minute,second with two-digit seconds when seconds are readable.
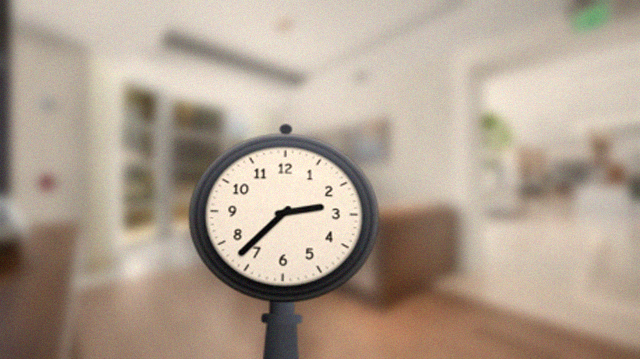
2,37
